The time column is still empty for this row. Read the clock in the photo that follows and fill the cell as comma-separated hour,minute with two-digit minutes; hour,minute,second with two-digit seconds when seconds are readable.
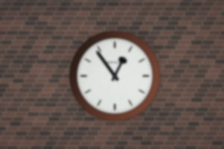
12,54
